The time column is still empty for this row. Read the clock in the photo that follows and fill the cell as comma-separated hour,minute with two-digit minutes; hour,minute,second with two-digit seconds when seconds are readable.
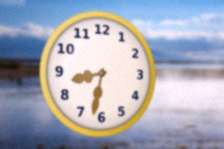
8,32
